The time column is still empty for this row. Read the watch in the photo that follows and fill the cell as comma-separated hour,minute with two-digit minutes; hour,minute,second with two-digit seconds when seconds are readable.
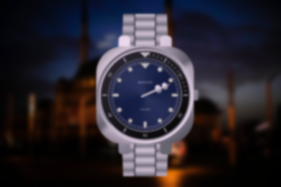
2,11
